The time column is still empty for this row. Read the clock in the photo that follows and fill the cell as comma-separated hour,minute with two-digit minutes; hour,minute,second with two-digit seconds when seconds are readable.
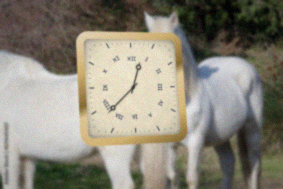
12,38
